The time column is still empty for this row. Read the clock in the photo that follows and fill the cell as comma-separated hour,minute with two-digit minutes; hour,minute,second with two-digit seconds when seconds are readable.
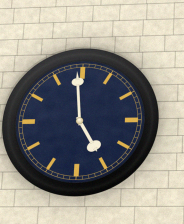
4,59
